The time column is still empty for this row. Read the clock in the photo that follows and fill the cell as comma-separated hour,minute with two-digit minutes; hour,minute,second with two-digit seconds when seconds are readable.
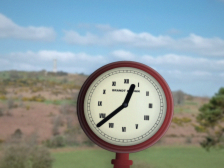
12,38
